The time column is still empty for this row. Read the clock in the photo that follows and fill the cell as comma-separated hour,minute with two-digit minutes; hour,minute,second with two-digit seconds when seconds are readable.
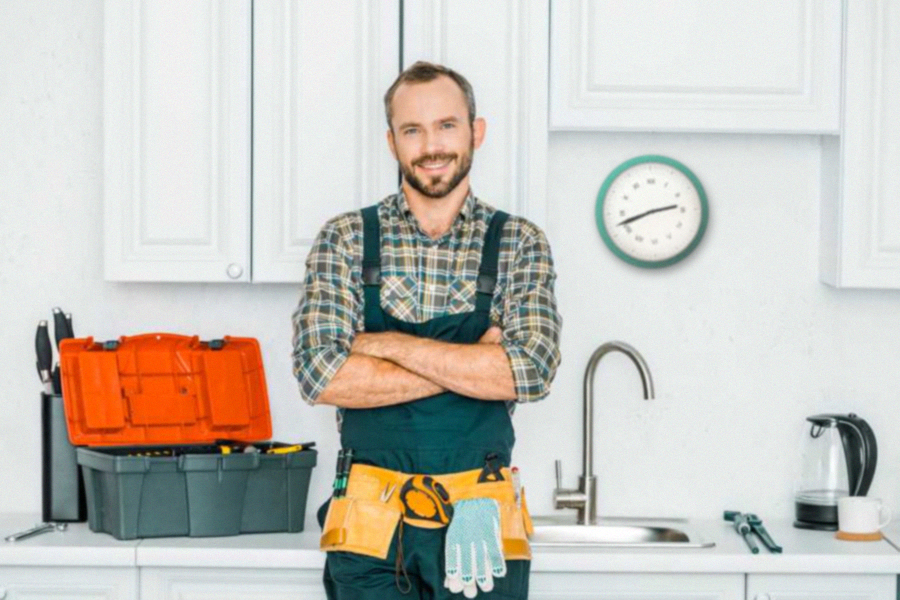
2,42
